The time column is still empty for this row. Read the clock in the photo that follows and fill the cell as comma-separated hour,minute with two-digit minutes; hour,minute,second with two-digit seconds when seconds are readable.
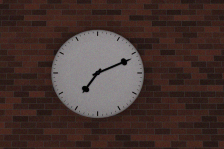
7,11
